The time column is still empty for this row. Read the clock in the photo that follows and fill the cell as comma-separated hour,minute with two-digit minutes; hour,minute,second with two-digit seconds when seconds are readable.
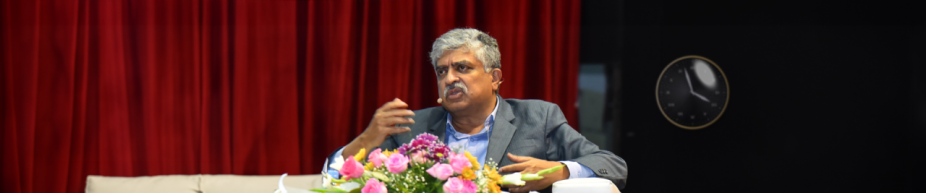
3,57
